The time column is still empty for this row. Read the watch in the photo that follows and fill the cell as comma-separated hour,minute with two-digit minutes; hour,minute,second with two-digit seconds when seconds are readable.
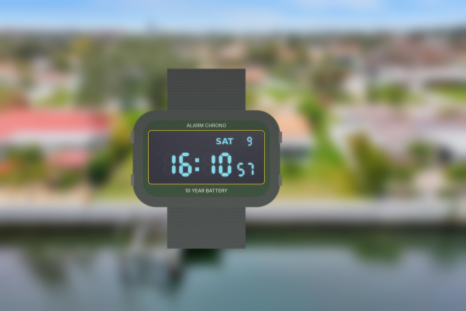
16,10,57
